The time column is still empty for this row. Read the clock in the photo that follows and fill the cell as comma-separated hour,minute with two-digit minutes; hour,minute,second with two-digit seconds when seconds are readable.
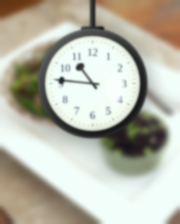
10,46
